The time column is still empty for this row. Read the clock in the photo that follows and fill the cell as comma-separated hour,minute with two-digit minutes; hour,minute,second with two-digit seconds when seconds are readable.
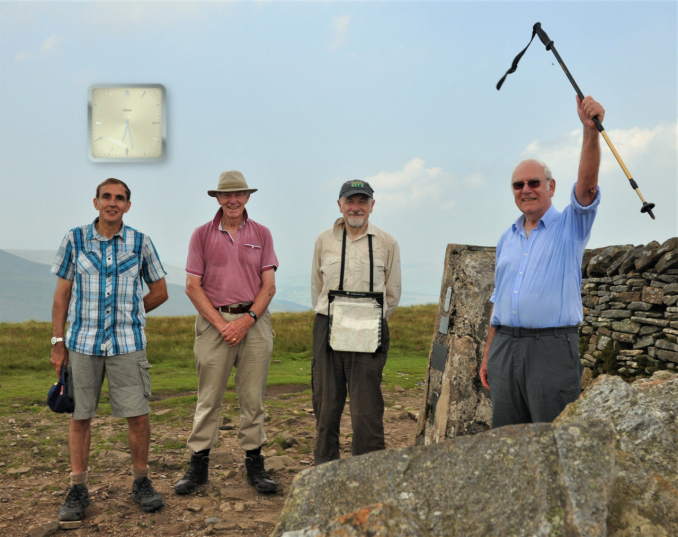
6,28
